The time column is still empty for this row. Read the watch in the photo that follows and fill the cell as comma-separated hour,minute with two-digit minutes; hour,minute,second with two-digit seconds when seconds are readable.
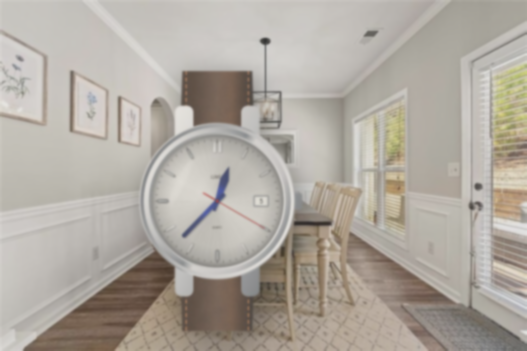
12,37,20
